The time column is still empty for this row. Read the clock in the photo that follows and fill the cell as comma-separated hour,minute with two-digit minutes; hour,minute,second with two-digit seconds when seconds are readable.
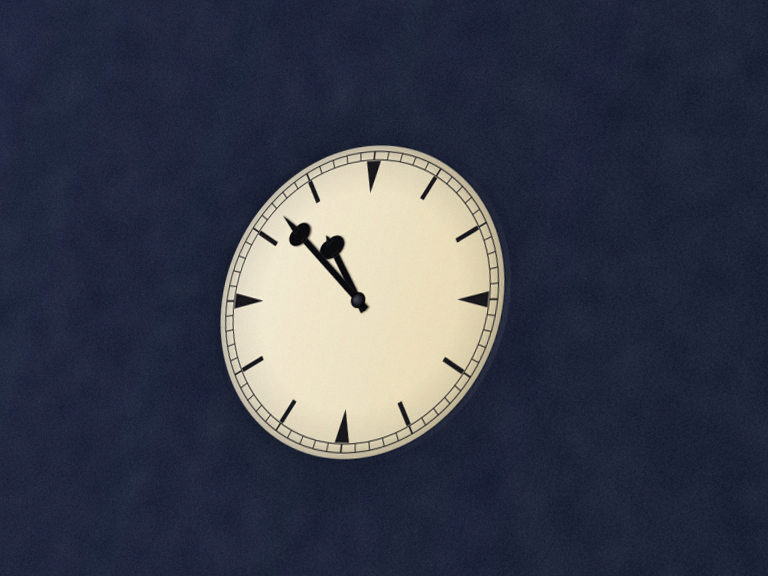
10,52
